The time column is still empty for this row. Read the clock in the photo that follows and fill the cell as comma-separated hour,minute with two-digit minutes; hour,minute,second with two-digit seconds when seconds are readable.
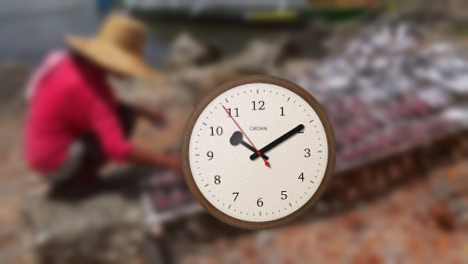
10,09,54
